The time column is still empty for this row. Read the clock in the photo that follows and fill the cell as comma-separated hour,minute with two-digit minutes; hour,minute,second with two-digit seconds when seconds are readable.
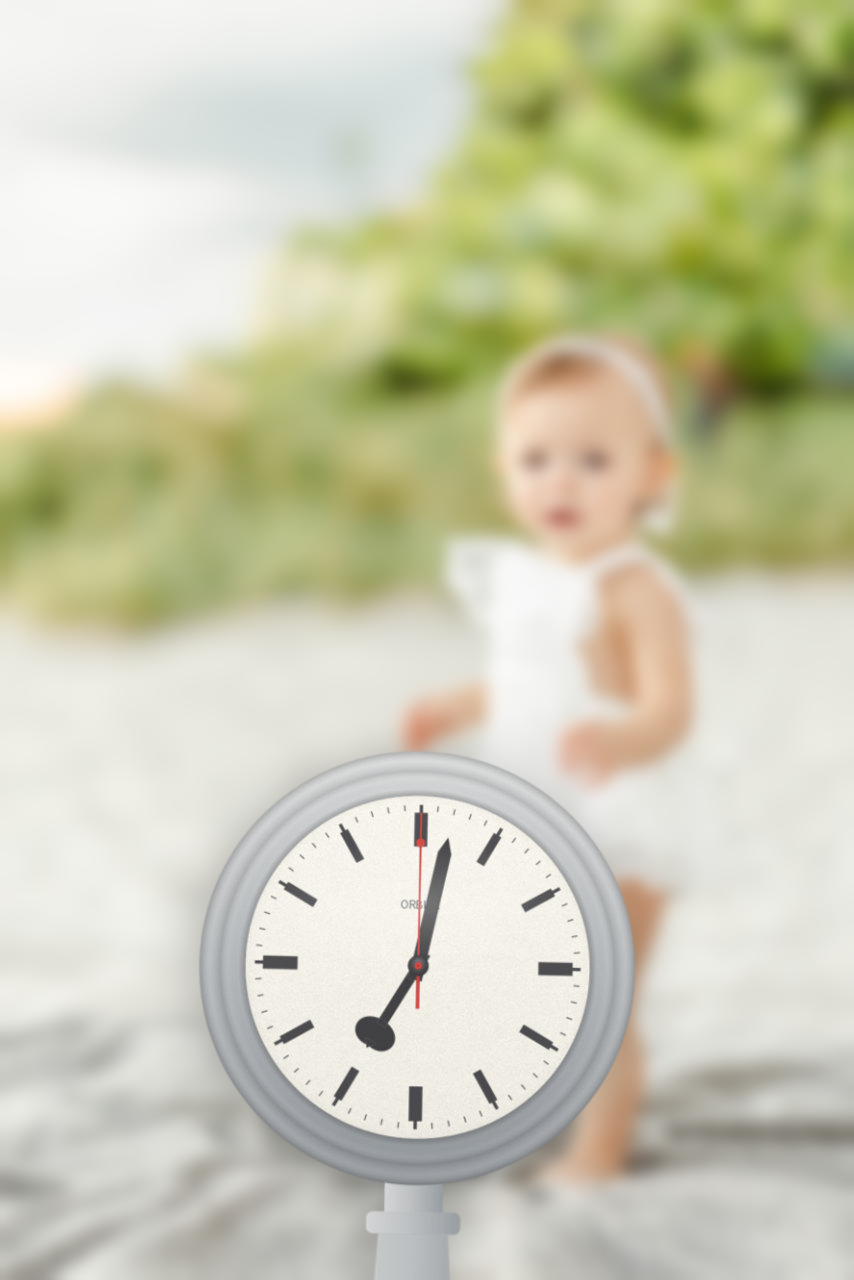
7,02,00
